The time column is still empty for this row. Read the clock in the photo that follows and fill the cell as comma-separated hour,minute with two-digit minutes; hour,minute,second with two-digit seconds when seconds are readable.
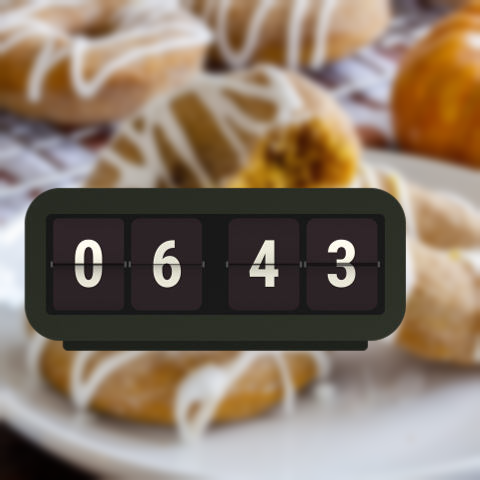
6,43
